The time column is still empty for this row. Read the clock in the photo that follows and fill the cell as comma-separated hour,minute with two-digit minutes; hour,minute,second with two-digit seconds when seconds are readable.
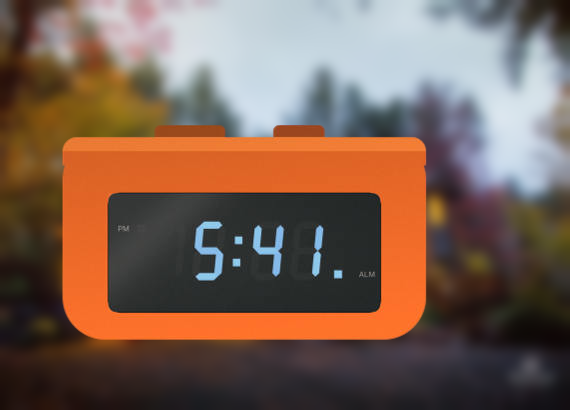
5,41
